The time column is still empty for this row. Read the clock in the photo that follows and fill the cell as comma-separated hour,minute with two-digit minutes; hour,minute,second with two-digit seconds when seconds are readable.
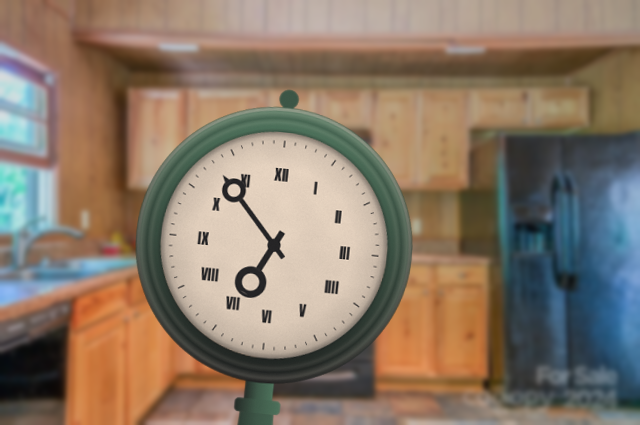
6,53
